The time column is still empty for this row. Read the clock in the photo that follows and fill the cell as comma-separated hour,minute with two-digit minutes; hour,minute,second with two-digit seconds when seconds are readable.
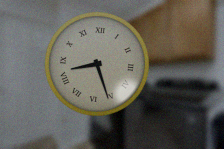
8,26
